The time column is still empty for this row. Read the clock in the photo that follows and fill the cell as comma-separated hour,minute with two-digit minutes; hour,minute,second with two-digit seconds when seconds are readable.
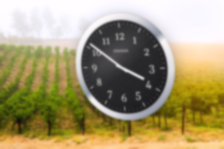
3,51
